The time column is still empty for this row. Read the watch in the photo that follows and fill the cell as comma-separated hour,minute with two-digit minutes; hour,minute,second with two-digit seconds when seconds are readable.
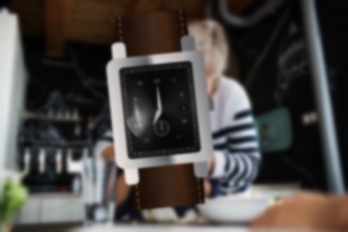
7,00
